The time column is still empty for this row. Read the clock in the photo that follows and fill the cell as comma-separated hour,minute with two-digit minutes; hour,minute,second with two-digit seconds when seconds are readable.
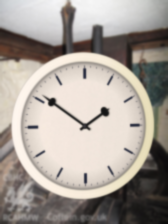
1,51
